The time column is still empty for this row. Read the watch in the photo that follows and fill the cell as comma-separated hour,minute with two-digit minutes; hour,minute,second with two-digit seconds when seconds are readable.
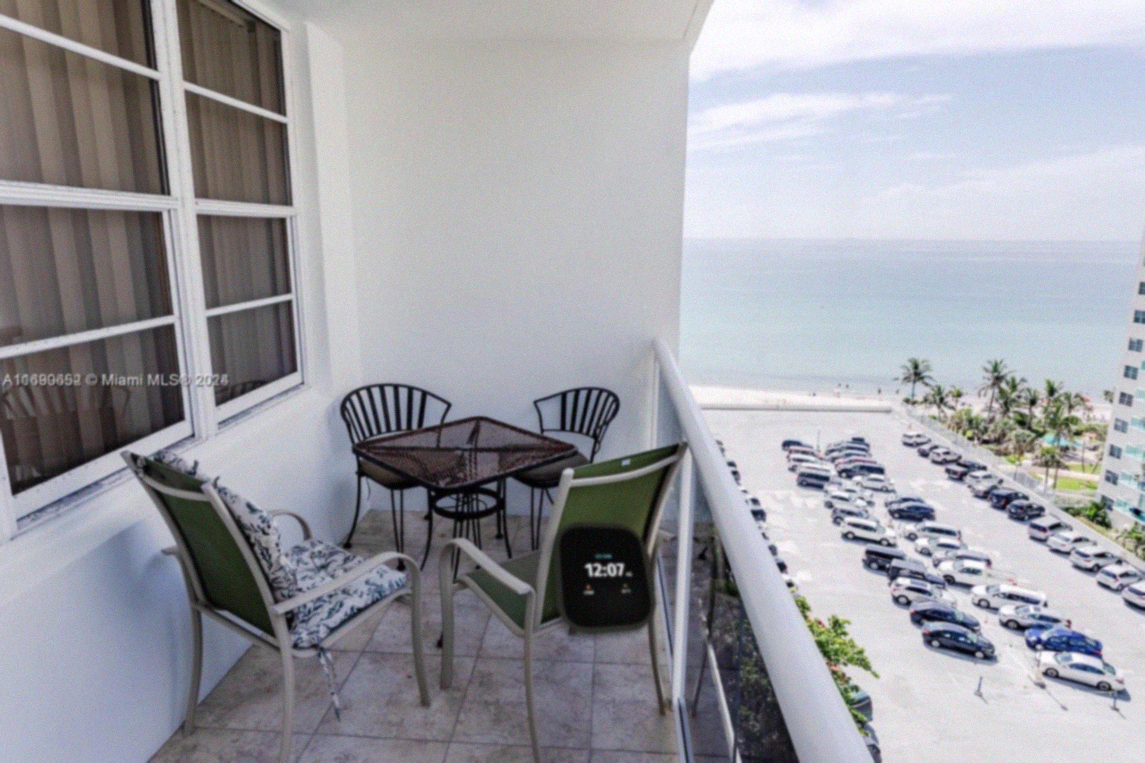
12,07
